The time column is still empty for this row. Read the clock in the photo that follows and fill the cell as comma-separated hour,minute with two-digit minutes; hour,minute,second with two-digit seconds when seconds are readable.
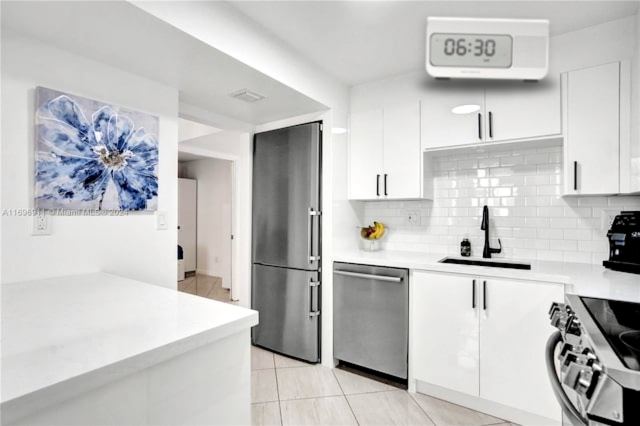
6,30
